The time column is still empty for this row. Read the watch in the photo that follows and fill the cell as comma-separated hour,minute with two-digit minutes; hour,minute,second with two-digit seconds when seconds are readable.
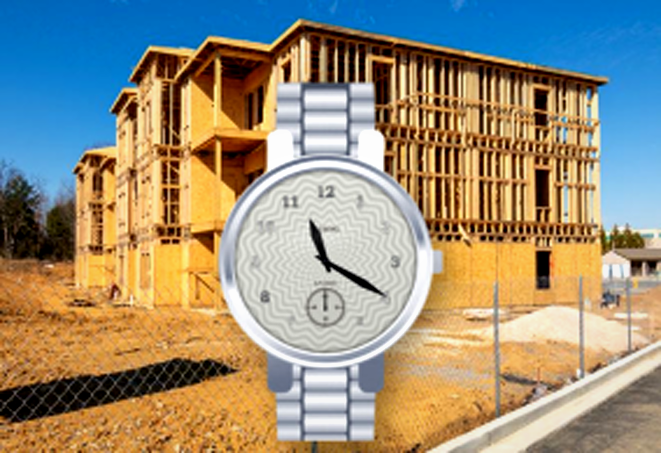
11,20
